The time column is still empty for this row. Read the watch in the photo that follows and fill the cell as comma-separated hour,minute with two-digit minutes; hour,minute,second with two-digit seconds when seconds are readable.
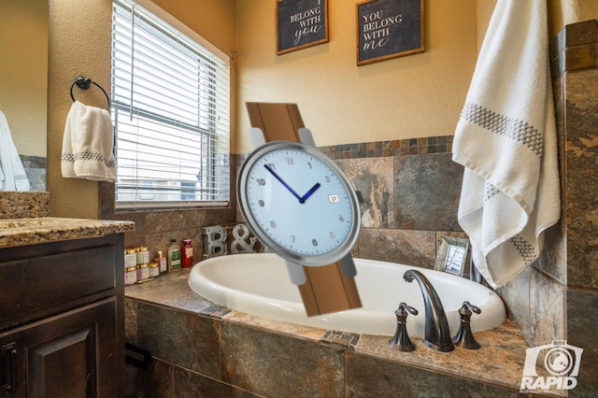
1,54
